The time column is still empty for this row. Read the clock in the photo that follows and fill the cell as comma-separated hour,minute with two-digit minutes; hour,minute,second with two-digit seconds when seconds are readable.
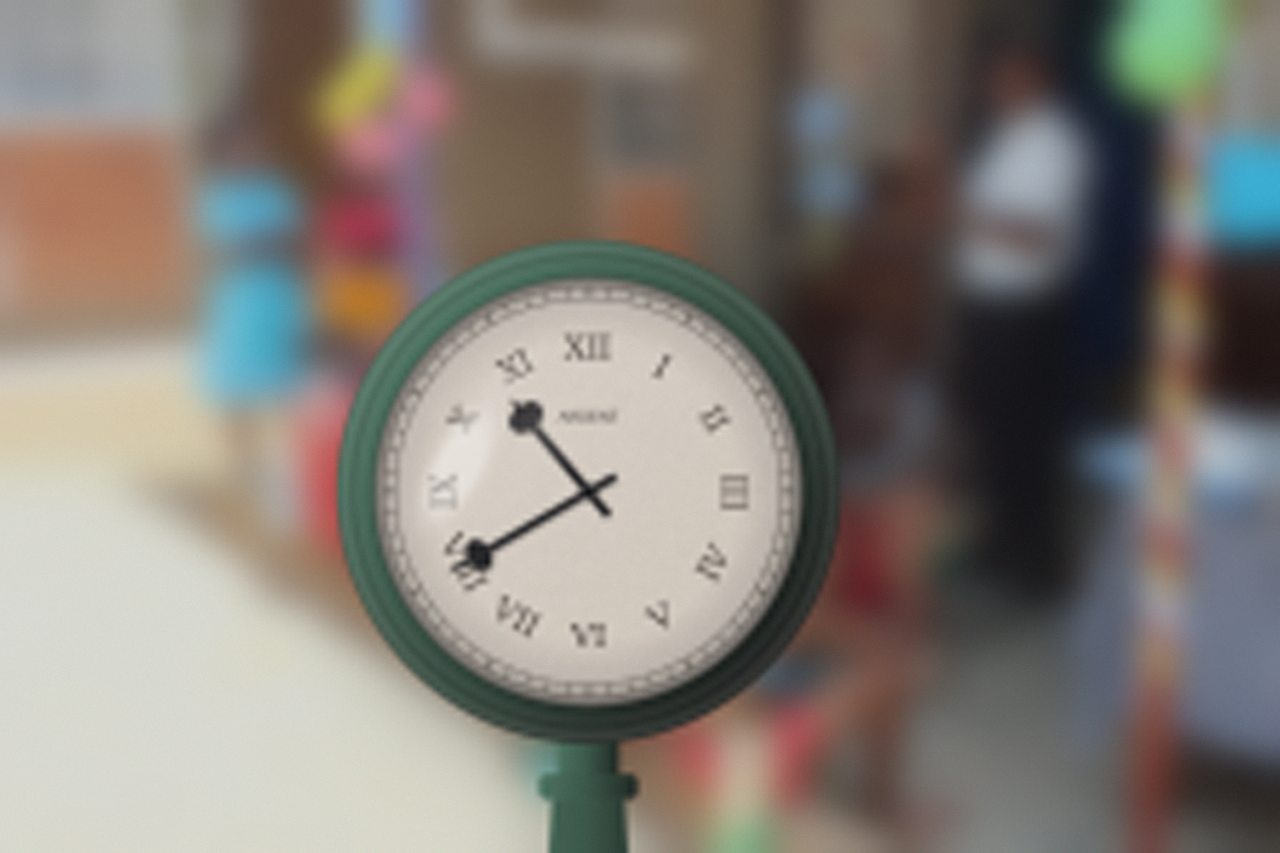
10,40
